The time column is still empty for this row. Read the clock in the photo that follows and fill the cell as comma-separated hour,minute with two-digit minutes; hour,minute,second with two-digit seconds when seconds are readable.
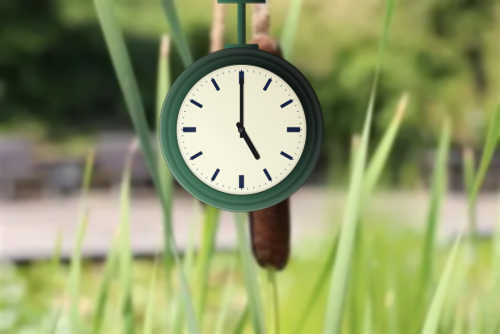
5,00
